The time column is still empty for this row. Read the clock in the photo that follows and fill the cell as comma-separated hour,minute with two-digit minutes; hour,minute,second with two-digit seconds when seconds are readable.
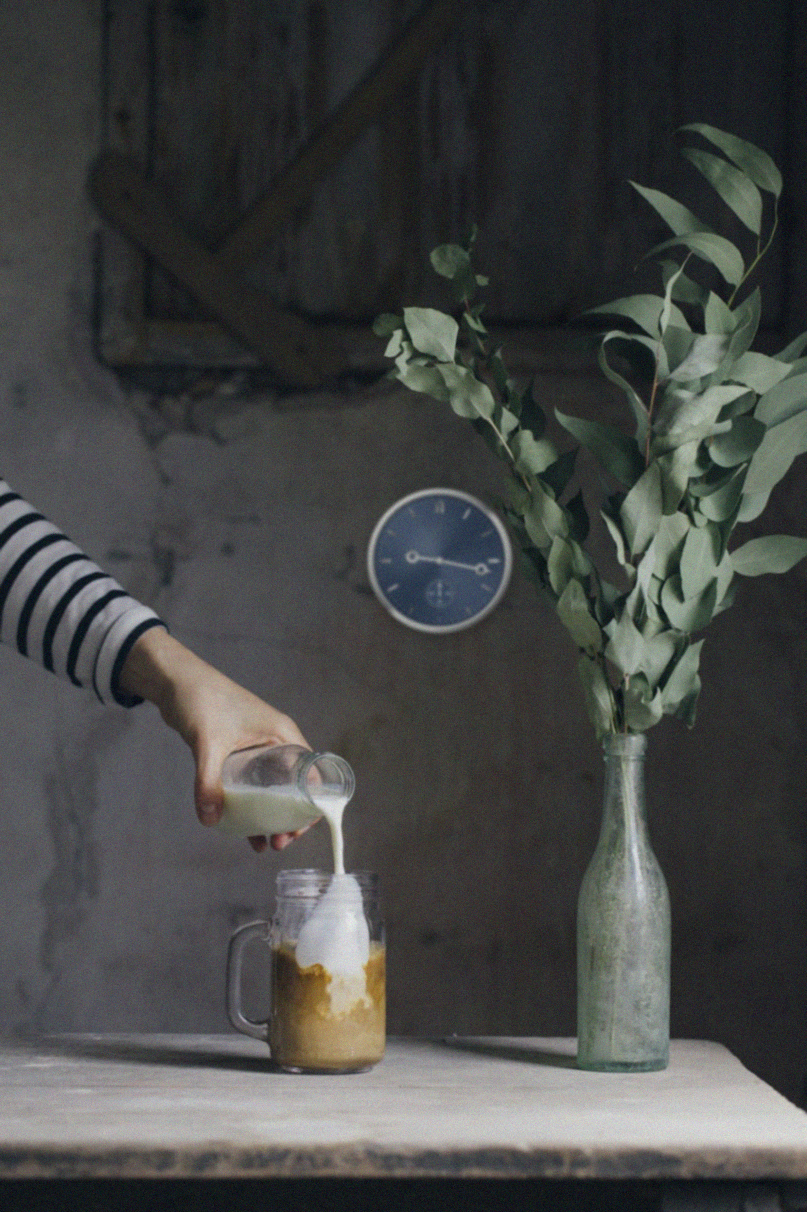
9,17
